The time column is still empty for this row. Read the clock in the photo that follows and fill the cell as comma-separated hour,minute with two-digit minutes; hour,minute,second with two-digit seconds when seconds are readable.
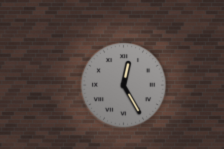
12,25
